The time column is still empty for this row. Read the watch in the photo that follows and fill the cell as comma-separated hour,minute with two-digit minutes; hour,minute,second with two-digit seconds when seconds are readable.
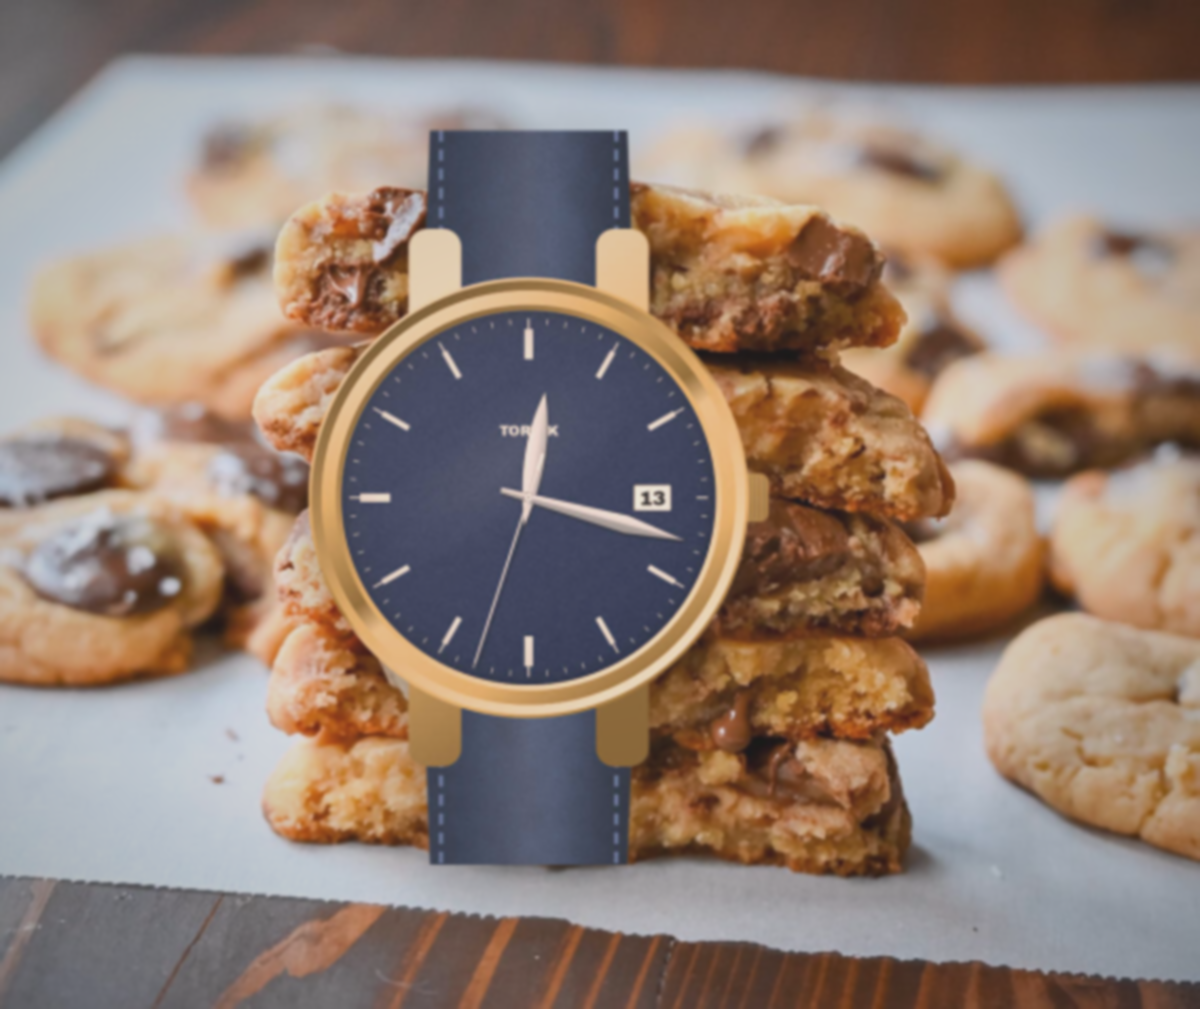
12,17,33
